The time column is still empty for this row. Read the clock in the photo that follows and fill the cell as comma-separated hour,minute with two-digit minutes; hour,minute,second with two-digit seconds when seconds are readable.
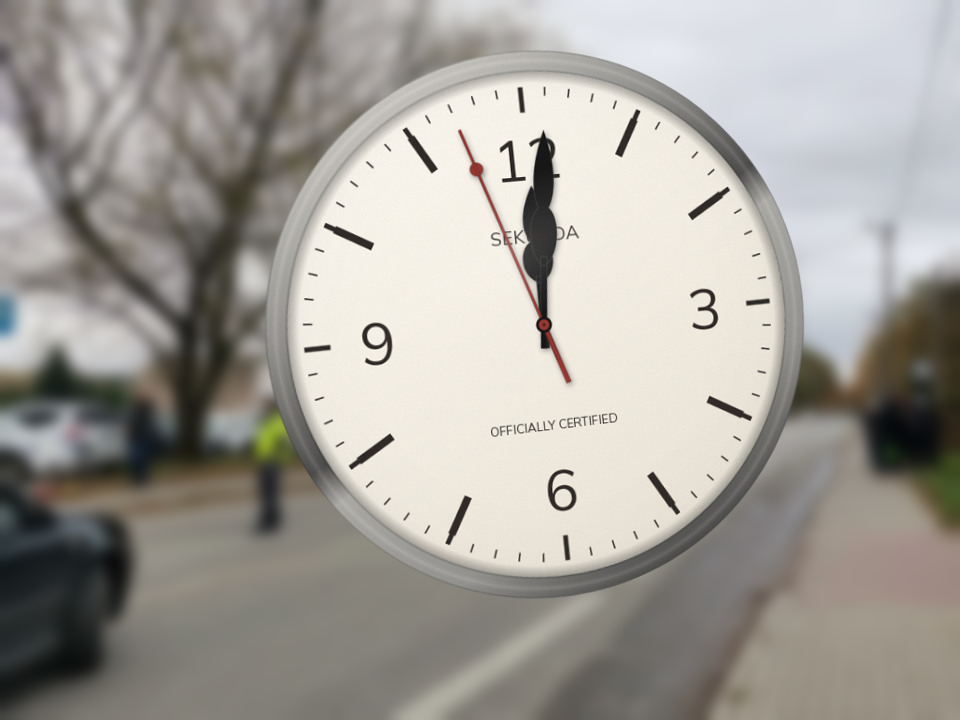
12,00,57
